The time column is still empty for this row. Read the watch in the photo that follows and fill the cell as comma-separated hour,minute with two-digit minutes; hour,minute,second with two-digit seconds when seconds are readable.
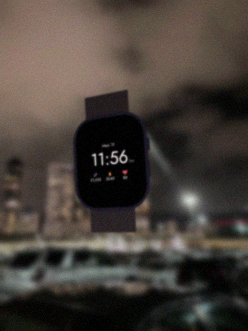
11,56
